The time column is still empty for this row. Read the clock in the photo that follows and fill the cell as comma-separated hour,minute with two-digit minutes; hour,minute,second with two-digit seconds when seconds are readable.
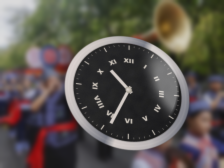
10,34
